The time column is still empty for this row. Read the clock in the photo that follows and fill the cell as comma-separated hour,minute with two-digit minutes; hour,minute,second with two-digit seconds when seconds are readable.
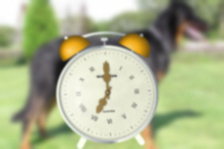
7,00
